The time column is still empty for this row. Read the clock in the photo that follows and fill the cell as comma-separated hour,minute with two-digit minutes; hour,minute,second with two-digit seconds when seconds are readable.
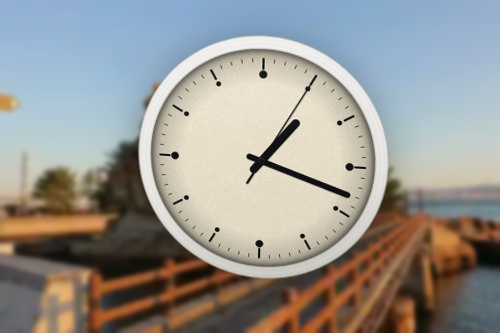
1,18,05
